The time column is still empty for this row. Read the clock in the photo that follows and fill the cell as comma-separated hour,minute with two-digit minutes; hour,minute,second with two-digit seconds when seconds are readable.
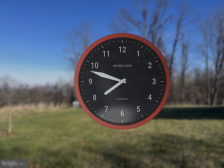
7,48
